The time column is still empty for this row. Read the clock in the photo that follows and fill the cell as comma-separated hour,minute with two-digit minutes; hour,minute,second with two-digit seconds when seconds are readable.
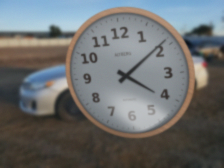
4,09
